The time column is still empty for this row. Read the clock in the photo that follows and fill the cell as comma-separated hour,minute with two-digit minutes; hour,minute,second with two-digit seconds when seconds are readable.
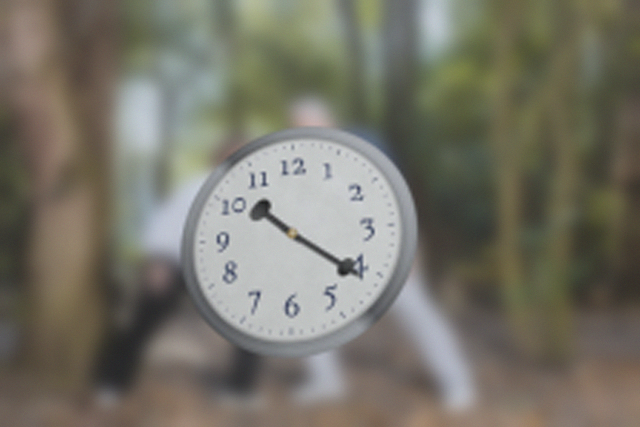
10,21
